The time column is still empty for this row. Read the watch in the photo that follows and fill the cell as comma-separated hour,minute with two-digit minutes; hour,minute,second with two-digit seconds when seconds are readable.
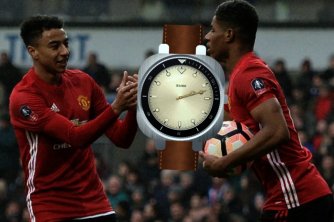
2,12
